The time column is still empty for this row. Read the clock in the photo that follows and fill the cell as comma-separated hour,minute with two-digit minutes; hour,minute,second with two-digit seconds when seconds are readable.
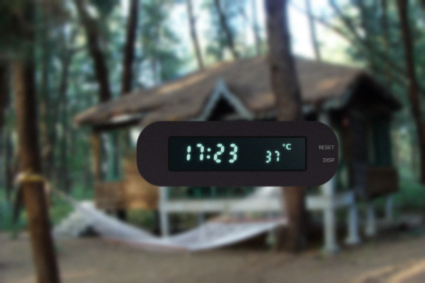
17,23
